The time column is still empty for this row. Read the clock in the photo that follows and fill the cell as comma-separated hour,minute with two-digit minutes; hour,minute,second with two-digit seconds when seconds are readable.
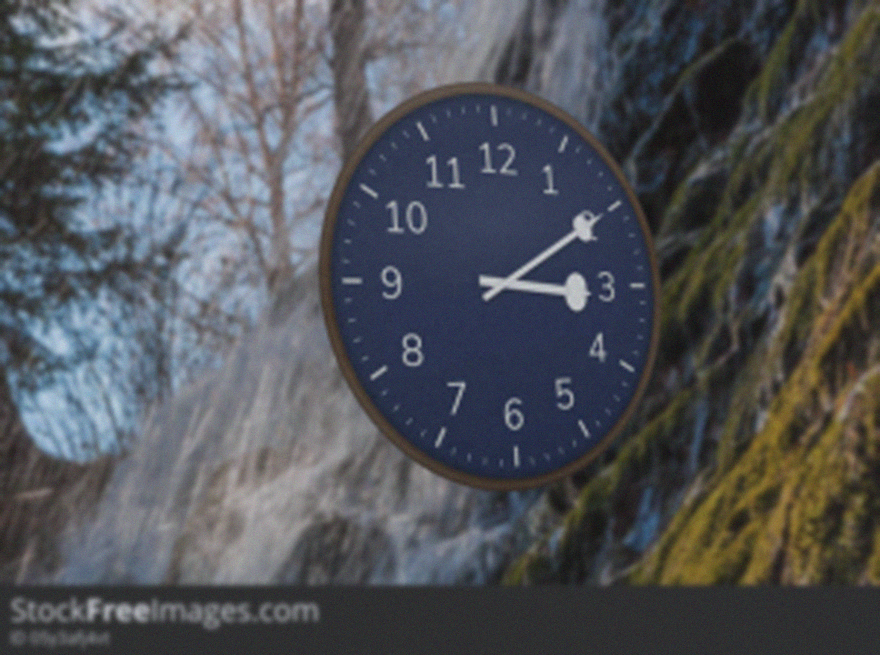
3,10
